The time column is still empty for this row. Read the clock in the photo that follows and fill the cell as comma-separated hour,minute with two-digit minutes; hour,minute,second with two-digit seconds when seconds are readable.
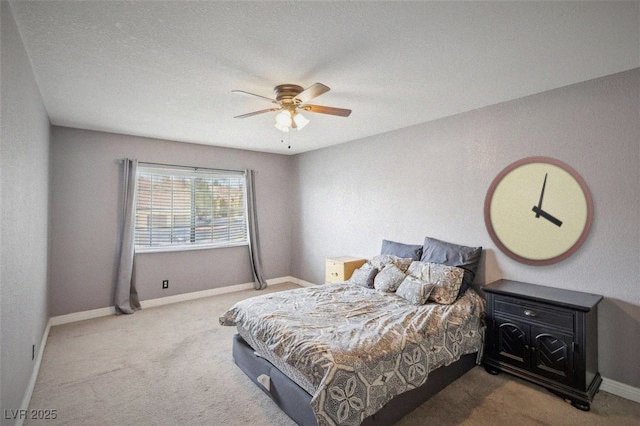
4,02
